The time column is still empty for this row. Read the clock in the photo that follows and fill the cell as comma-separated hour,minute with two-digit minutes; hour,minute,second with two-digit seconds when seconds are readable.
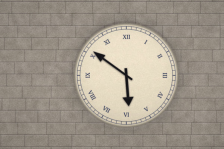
5,51
